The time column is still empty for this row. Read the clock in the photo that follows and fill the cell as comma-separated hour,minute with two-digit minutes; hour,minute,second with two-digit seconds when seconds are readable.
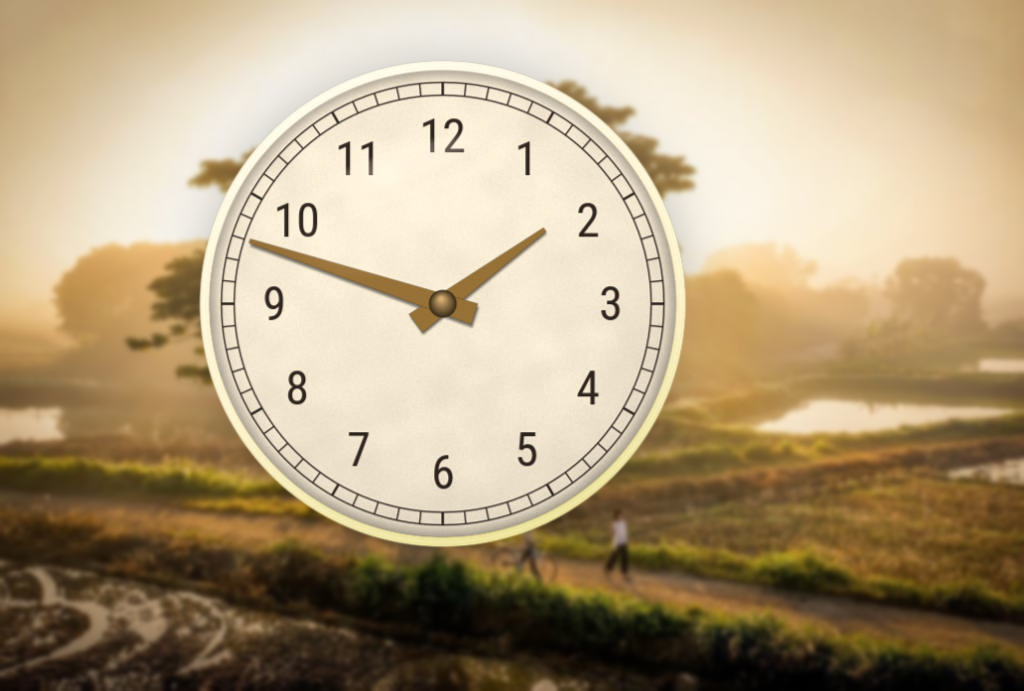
1,48
